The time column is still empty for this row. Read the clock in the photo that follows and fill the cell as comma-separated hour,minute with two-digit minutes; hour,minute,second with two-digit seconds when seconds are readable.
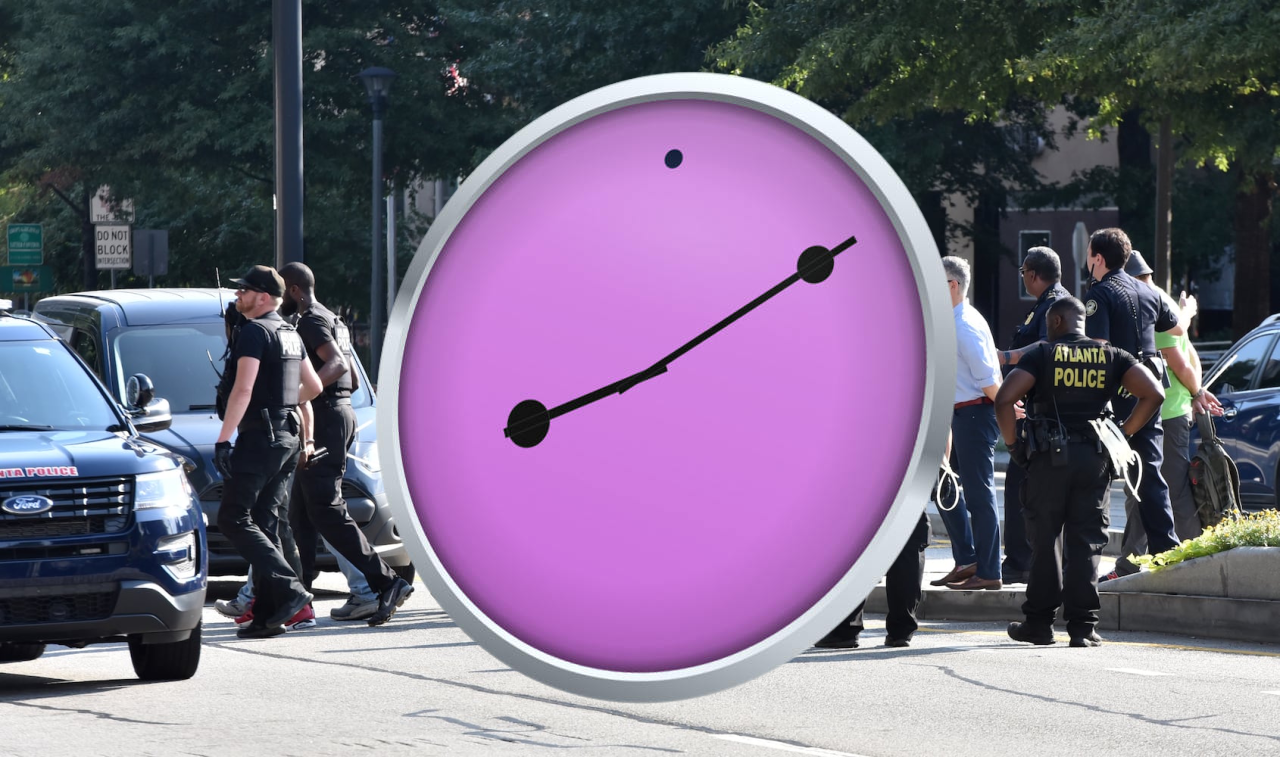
8,09
